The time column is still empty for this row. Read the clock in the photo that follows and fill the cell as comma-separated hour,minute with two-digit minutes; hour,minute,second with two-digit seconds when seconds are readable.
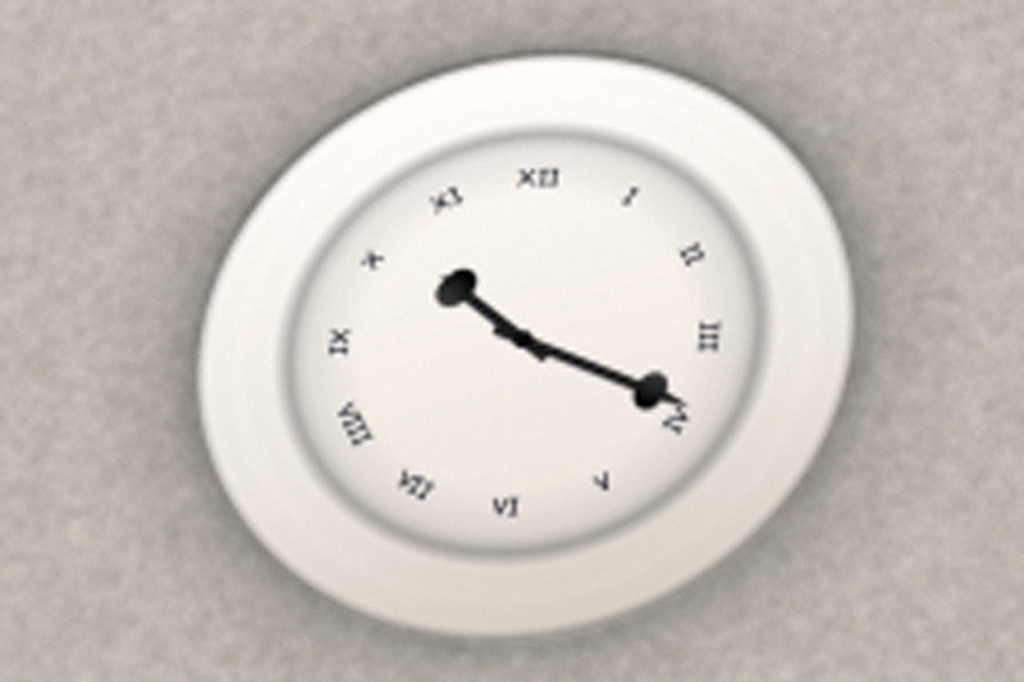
10,19
